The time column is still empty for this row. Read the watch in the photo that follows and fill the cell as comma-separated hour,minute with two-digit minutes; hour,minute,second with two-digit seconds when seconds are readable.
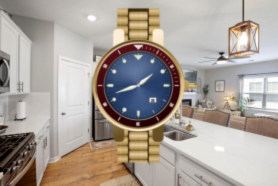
1,42
